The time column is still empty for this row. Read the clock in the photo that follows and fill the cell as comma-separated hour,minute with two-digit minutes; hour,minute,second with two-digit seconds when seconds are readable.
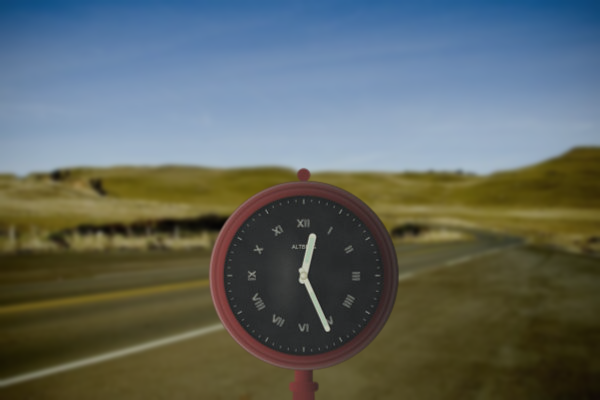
12,26
